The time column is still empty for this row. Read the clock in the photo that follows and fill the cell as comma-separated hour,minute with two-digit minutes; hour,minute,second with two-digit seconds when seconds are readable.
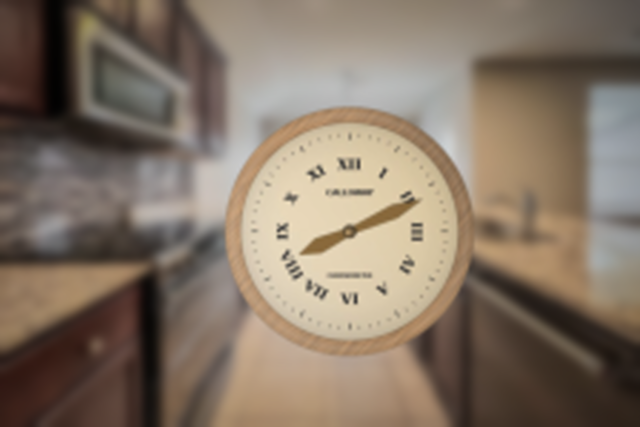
8,11
